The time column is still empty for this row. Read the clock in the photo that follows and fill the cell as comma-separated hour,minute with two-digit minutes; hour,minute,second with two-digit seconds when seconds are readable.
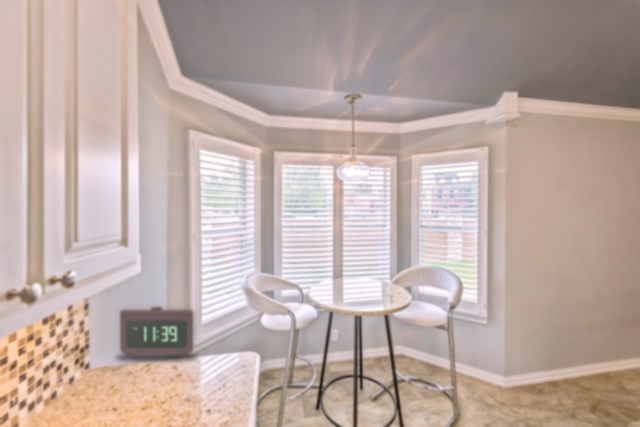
11,39
